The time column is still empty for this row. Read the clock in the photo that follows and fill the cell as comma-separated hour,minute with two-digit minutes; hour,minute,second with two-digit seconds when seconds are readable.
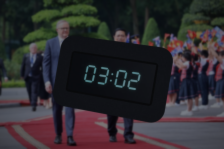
3,02
